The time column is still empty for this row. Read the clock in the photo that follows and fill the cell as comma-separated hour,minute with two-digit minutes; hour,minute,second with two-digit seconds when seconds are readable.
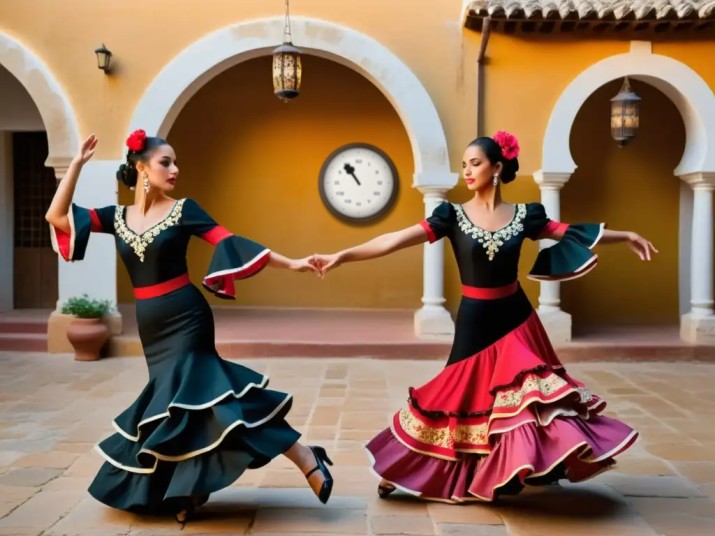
10,54
